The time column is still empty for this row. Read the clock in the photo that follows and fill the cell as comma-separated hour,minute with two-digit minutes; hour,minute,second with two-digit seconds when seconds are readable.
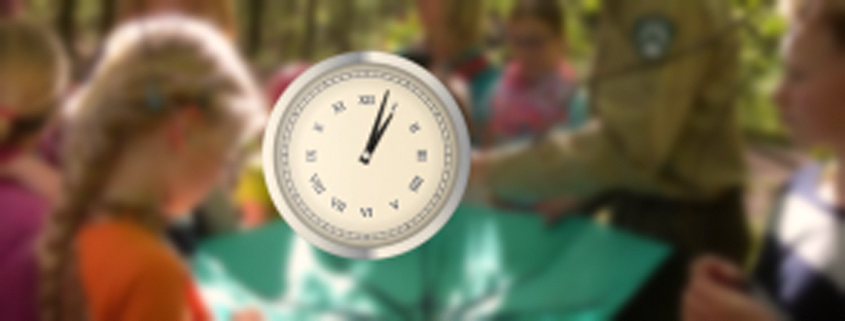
1,03
